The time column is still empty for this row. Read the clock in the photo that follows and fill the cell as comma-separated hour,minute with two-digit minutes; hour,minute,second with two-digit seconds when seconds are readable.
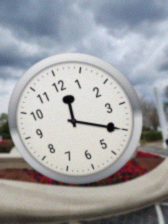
12,20
